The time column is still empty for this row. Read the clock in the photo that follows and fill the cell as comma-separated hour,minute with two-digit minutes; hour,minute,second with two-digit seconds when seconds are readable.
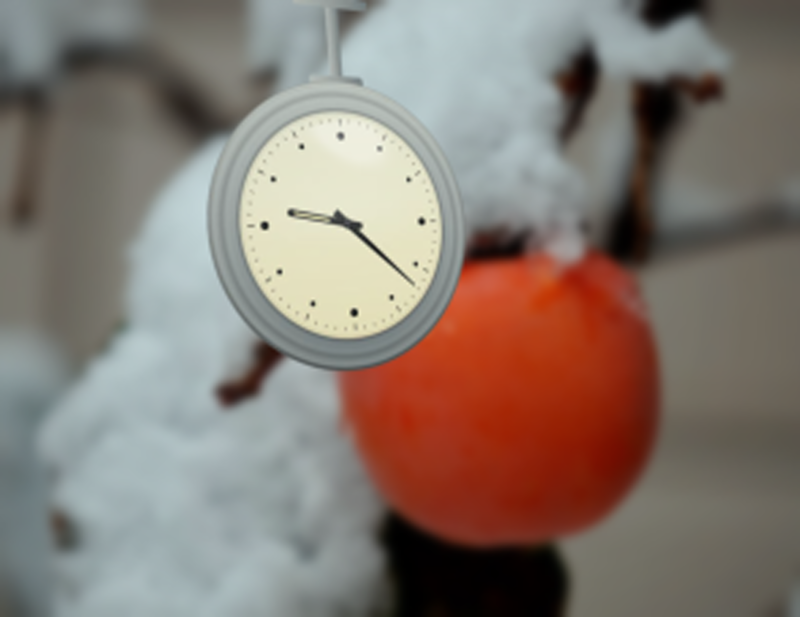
9,22
